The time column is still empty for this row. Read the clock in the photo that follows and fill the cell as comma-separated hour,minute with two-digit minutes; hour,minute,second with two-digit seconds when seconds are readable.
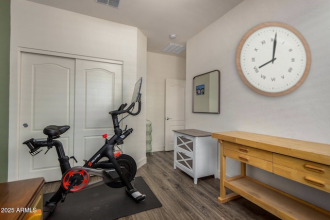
8,01
